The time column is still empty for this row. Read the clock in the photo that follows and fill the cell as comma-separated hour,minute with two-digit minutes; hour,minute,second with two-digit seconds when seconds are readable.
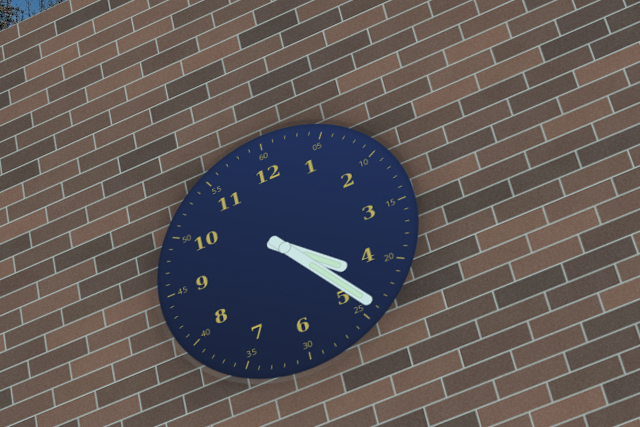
4,24
